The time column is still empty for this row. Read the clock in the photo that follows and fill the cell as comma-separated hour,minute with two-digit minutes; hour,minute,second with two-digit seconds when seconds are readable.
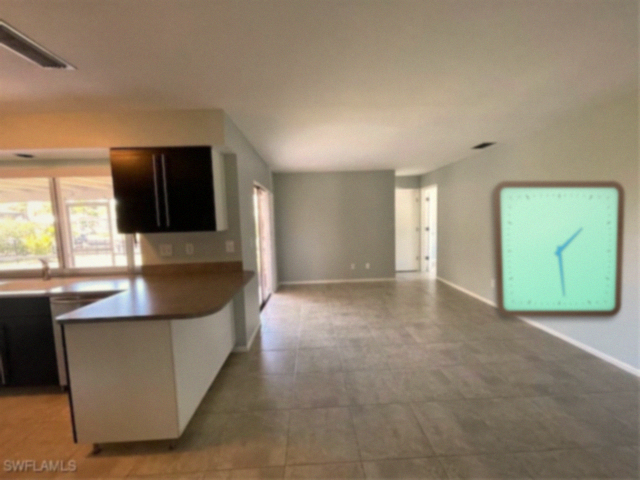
1,29
